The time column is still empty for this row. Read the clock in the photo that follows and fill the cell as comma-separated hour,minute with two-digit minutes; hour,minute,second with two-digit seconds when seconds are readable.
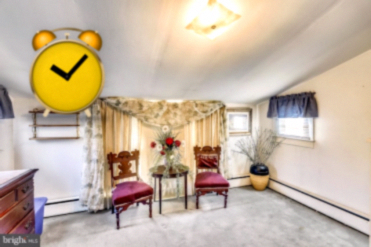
10,07
